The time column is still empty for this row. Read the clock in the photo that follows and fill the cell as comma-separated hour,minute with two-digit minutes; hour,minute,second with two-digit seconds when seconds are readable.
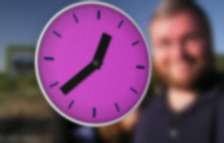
12,38
